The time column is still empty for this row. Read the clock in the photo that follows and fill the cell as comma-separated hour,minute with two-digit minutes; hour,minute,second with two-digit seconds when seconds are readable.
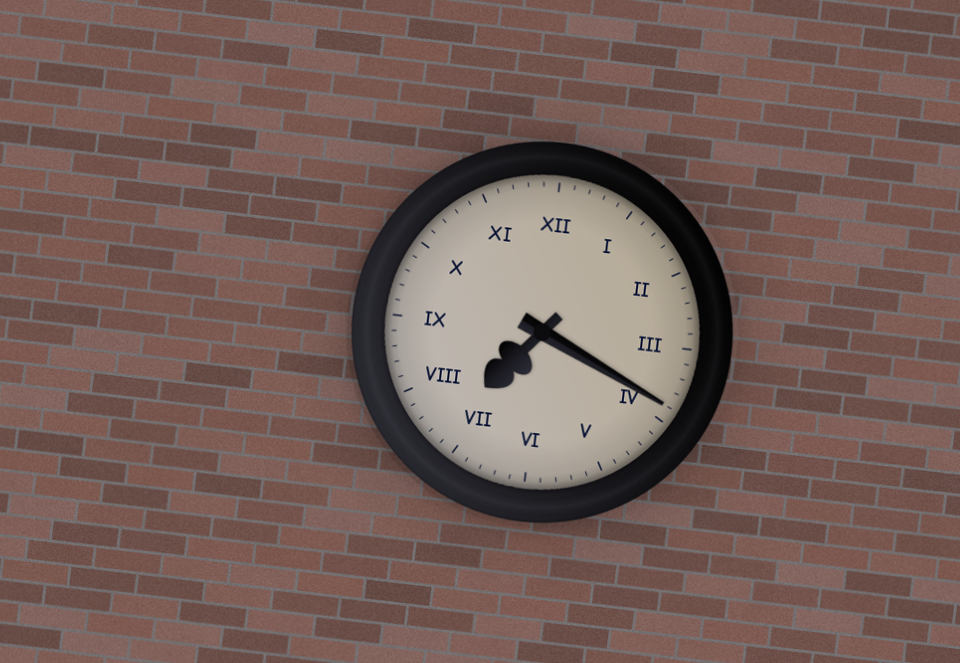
7,19
